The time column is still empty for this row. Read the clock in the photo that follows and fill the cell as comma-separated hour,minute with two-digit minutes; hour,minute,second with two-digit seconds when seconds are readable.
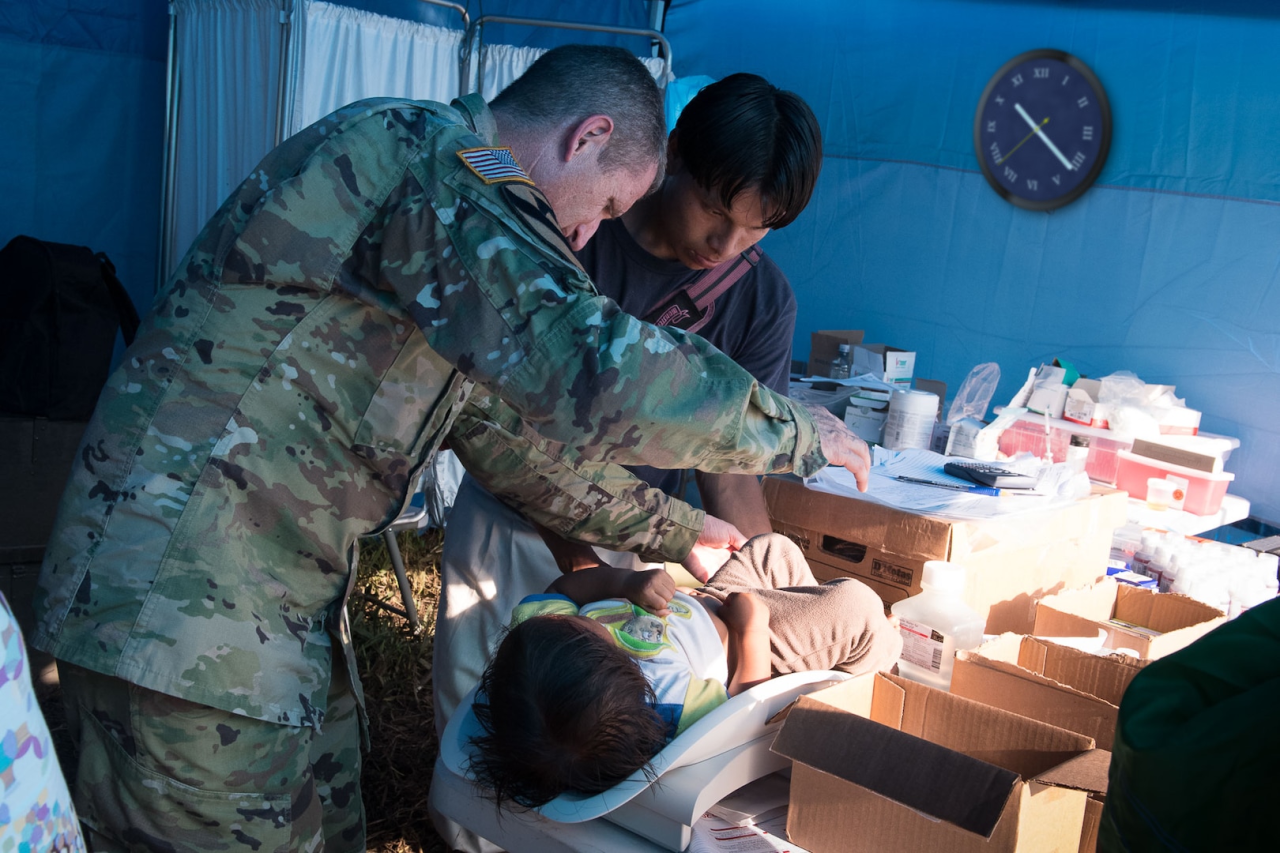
10,21,38
